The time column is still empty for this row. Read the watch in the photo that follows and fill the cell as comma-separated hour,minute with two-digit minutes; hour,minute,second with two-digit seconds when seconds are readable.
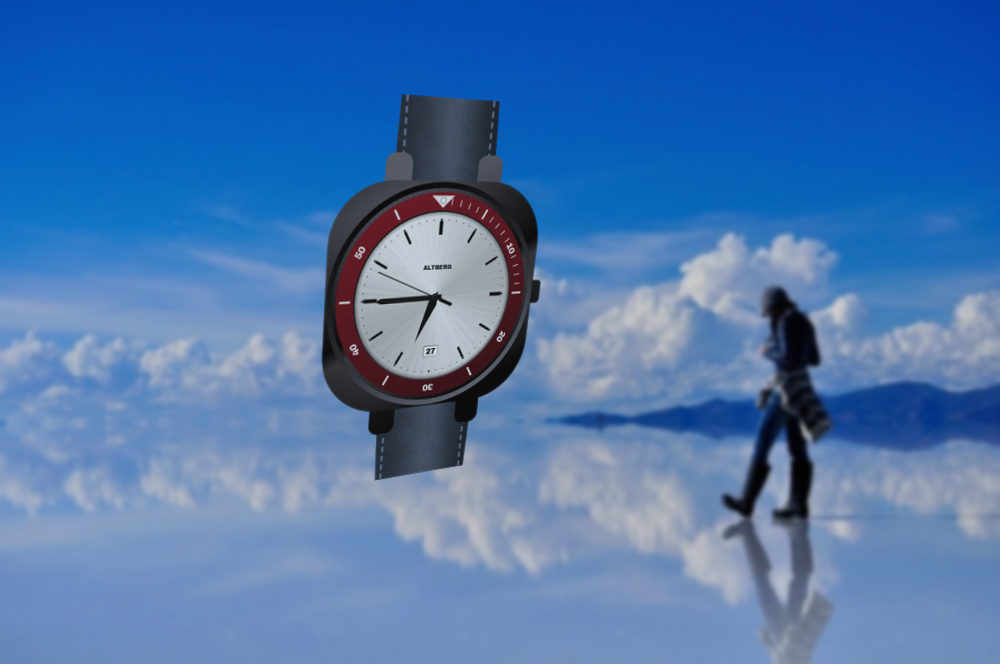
6,44,49
